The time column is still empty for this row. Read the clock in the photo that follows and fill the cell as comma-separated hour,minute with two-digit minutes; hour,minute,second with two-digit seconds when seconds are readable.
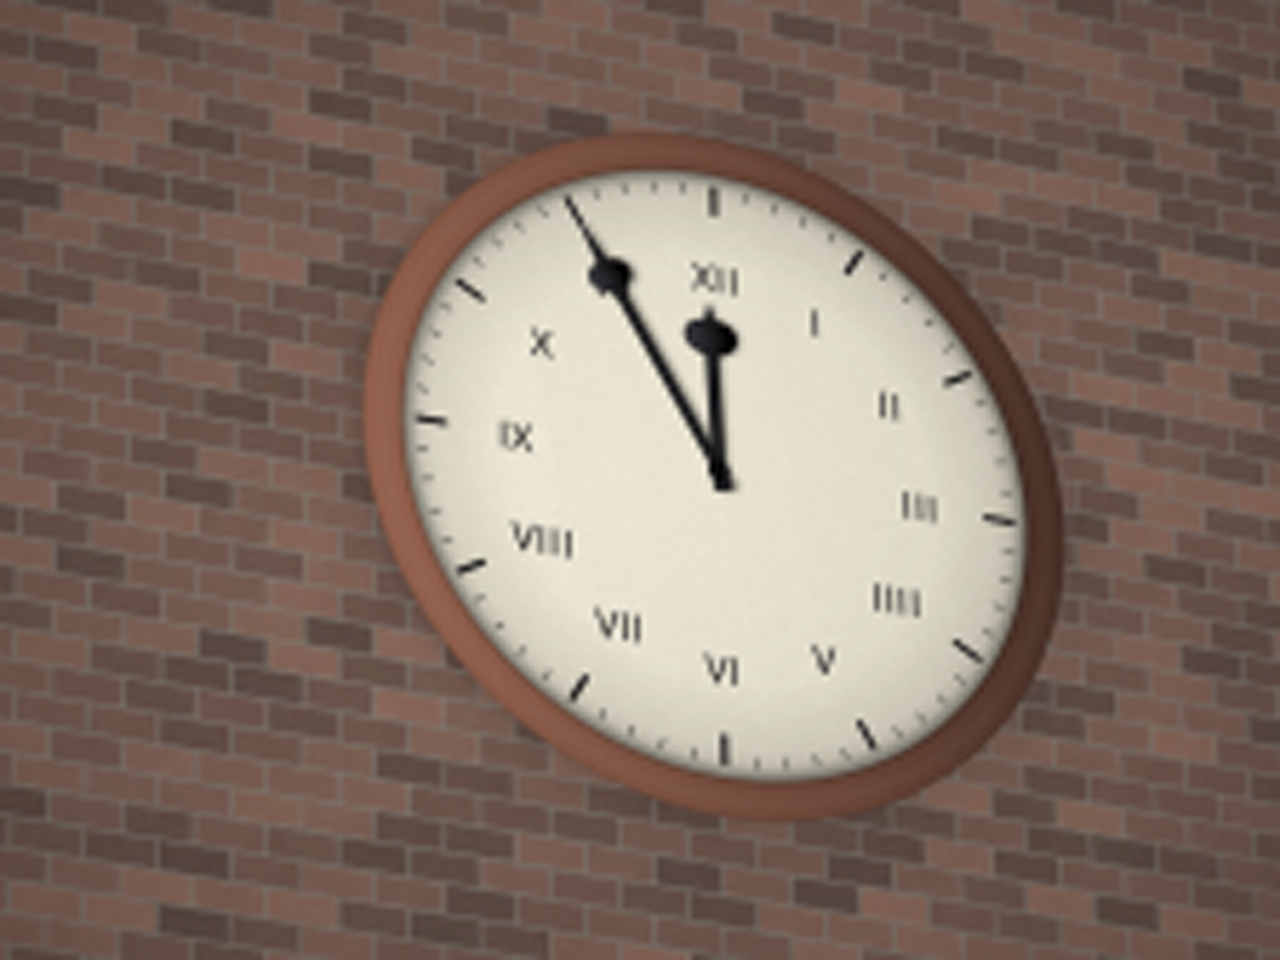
11,55
